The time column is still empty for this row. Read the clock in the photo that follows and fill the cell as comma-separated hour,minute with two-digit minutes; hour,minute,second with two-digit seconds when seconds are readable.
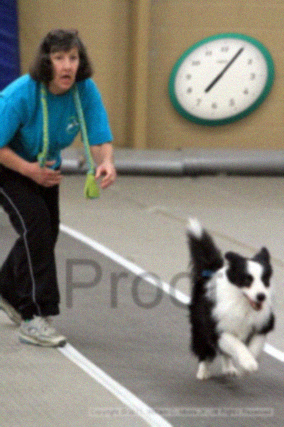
7,05
